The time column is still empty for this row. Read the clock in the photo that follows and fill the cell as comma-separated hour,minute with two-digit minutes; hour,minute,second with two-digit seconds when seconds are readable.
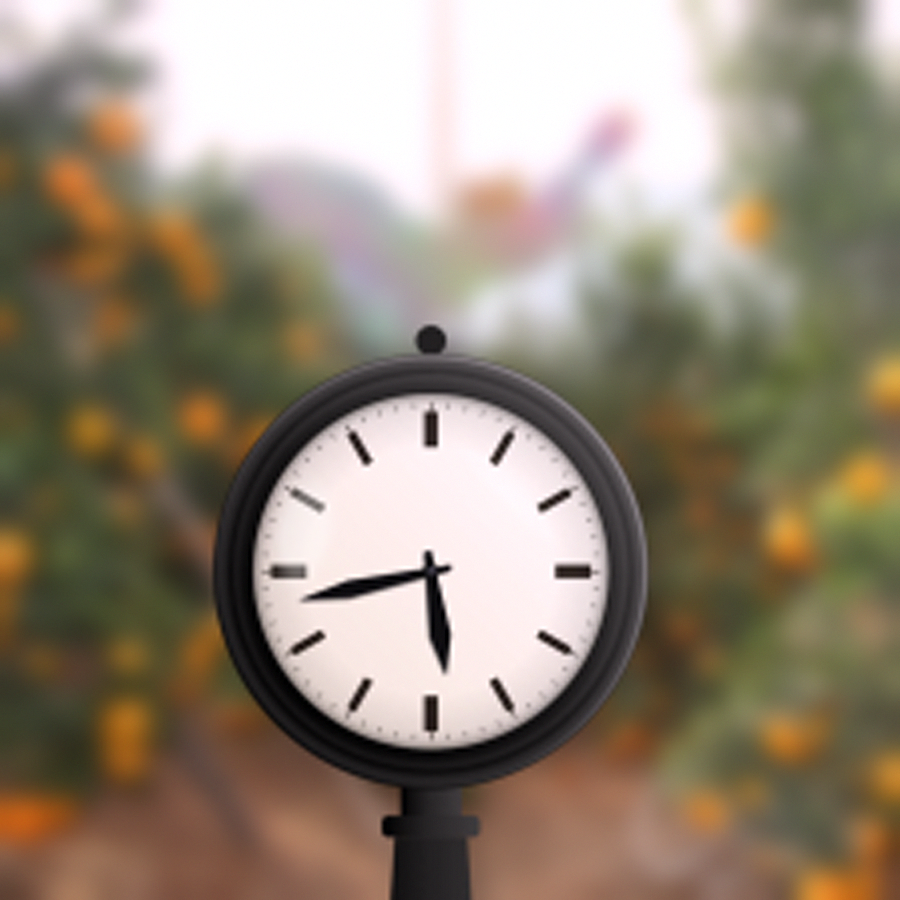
5,43
